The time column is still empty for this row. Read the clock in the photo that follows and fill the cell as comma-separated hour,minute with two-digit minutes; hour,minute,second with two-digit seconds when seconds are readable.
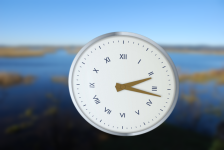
2,17
